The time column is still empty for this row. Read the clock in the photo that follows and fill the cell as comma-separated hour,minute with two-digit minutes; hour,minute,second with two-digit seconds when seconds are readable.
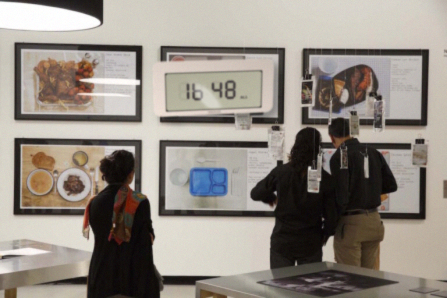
16,48
